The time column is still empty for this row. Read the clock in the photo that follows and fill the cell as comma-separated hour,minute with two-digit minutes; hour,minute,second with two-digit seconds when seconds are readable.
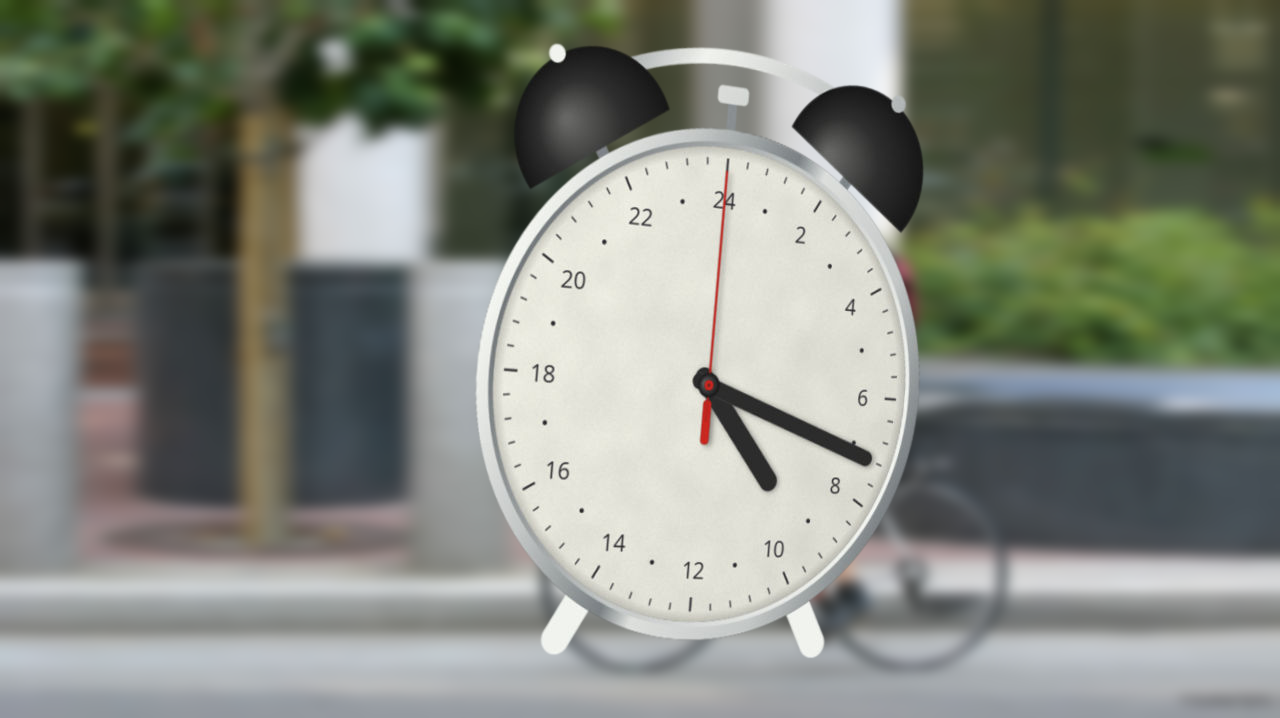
9,18,00
